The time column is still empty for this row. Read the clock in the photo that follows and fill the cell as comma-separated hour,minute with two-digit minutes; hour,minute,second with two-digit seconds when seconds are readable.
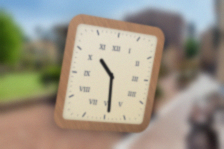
10,29
